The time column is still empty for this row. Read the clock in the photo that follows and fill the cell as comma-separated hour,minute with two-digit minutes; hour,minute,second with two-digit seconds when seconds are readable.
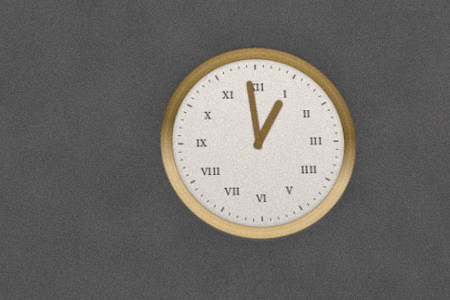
12,59
